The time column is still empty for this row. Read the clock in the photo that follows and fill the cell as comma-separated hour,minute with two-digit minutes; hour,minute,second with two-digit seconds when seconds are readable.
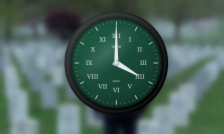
4,00
